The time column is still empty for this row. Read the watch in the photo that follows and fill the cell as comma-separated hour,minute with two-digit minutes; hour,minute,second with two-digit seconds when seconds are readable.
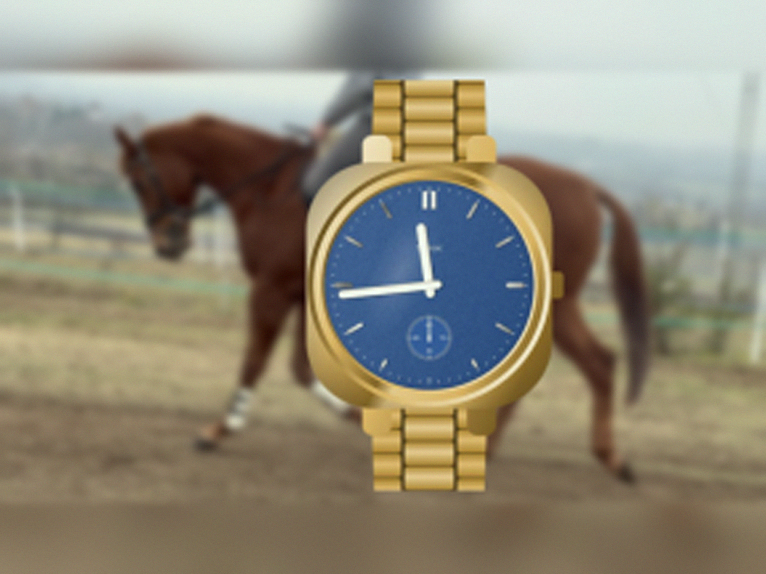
11,44
